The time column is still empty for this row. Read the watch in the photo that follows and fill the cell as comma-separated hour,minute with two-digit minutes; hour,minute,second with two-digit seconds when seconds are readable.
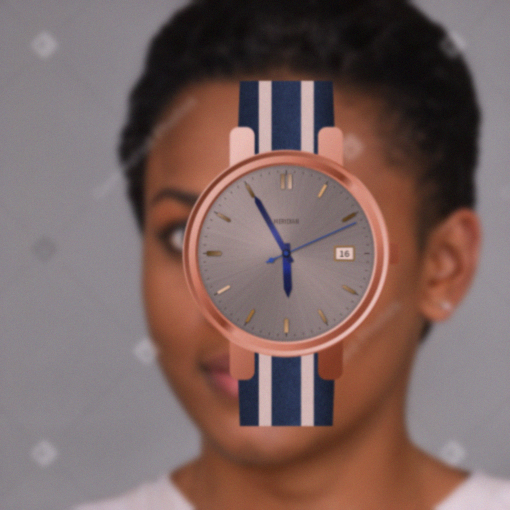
5,55,11
